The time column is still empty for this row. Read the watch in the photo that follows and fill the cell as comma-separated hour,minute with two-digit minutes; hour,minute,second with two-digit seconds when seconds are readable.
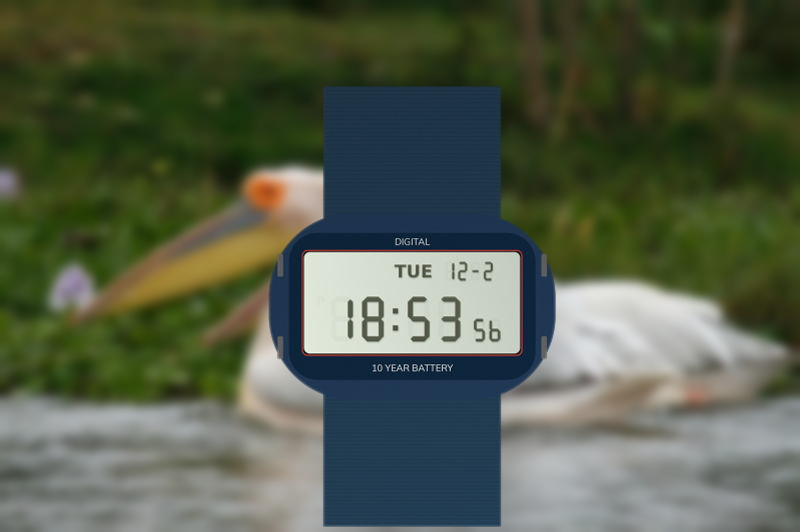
18,53,56
